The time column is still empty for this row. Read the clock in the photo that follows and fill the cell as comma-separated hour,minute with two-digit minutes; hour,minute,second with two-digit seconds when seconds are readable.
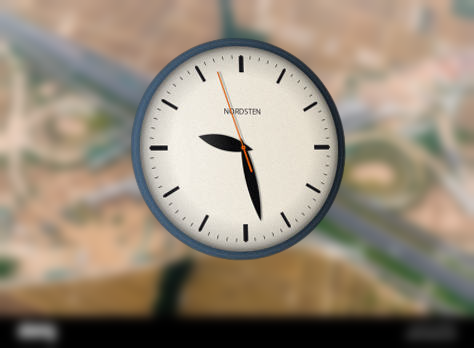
9,27,57
